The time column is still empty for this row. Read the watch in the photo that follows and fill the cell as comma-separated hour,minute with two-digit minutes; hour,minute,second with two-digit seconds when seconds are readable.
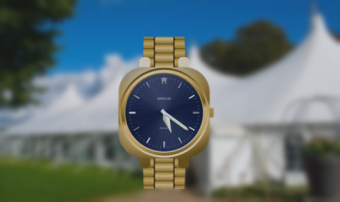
5,21
